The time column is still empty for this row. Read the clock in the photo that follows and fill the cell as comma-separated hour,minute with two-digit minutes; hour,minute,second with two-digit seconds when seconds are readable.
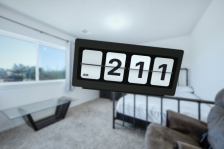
2,11
